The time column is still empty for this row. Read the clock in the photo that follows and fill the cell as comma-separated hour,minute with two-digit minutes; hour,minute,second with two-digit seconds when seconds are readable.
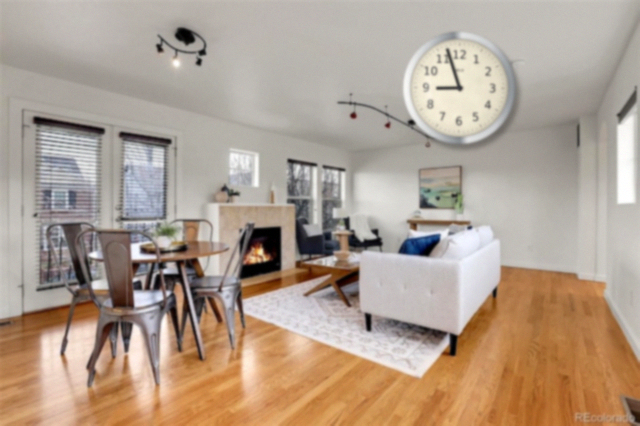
8,57
